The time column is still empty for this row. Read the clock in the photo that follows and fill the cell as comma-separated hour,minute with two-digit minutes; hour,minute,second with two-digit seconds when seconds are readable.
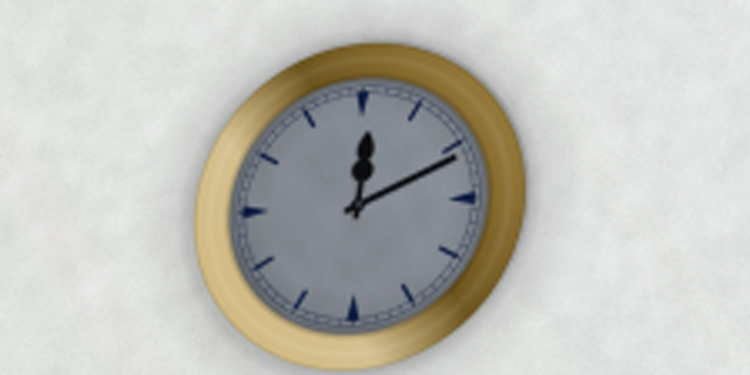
12,11
